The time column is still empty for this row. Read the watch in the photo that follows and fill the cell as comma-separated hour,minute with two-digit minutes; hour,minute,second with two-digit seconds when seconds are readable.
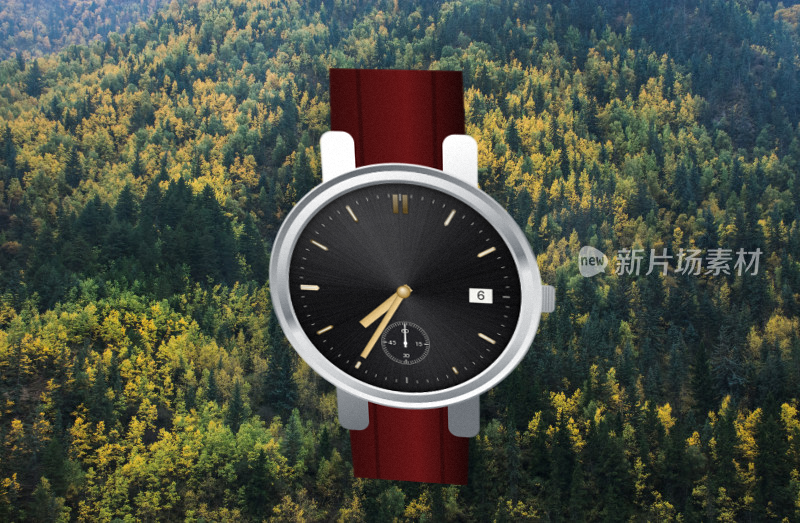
7,35
